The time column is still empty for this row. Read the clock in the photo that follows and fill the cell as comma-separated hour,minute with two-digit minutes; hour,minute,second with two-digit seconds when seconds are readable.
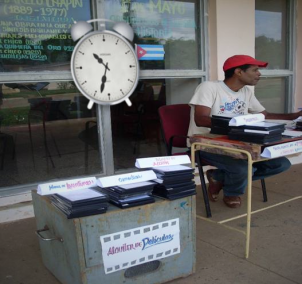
10,33
